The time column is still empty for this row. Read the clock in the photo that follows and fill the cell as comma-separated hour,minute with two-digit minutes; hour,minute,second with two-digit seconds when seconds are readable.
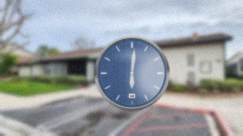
6,01
